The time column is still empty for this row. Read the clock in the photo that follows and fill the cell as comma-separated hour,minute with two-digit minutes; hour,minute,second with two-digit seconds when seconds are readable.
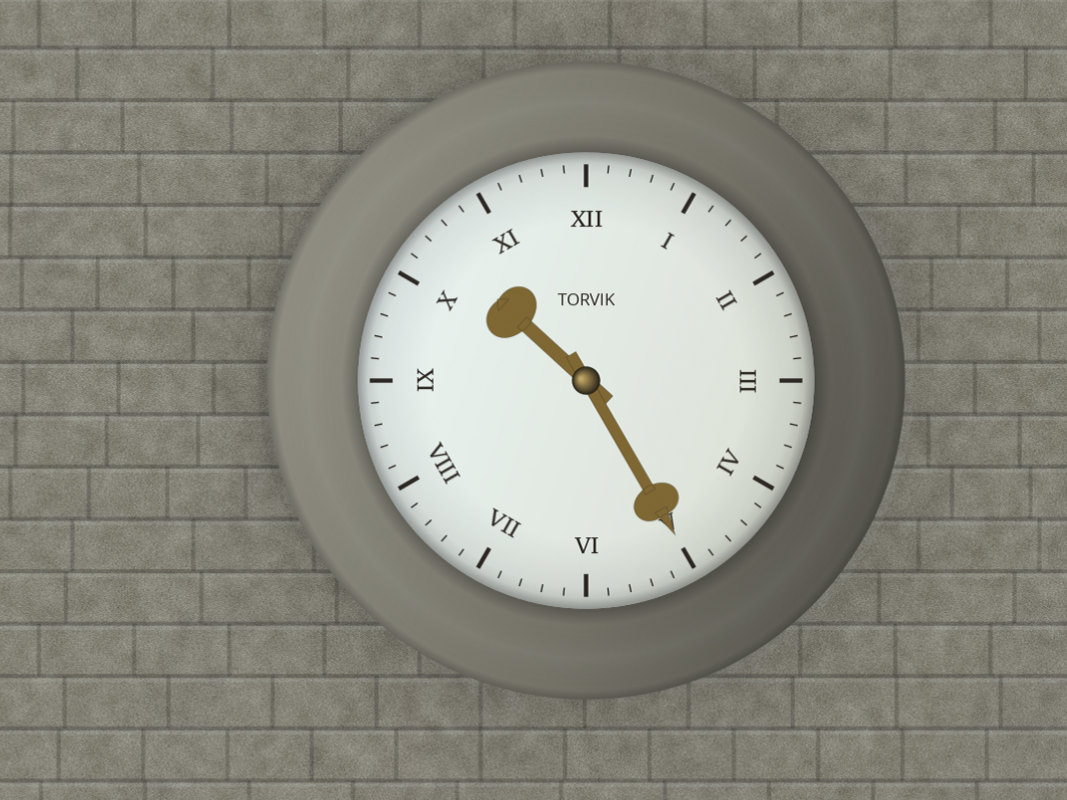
10,25
